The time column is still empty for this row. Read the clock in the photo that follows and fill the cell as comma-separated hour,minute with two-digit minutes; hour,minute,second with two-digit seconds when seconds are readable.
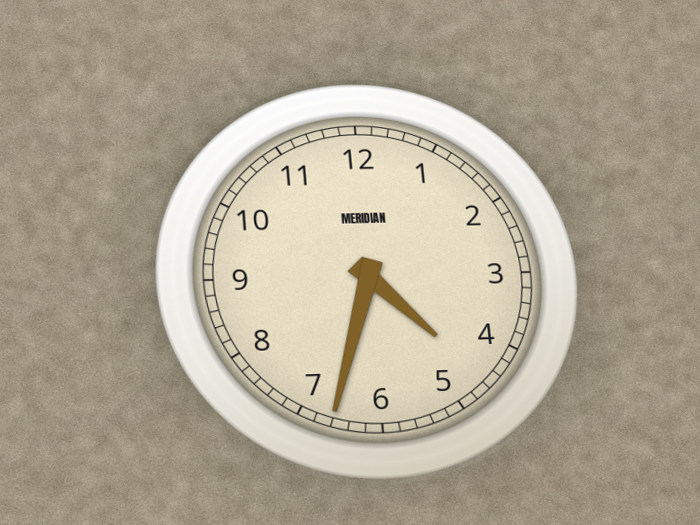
4,33
